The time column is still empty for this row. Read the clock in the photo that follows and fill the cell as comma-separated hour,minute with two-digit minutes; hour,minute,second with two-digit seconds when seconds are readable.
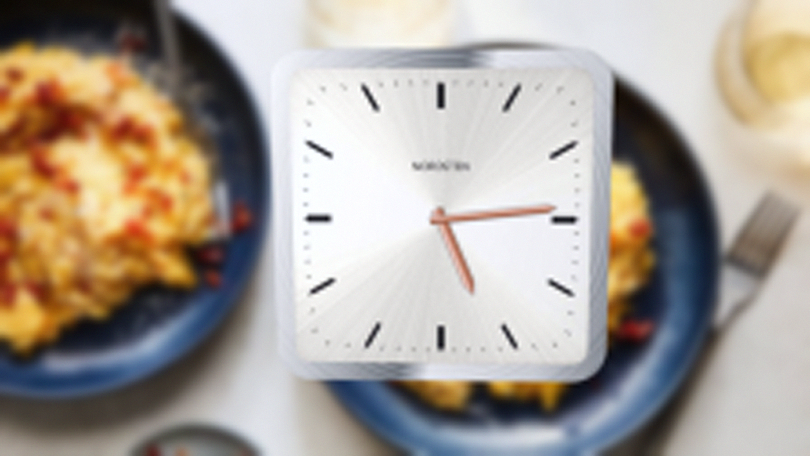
5,14
